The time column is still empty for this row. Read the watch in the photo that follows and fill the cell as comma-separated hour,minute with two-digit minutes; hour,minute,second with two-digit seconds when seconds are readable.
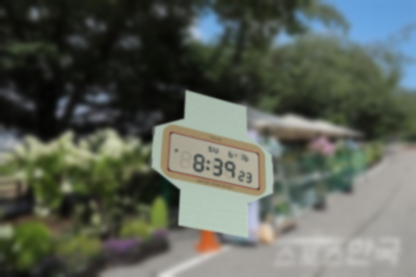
8,39,23
